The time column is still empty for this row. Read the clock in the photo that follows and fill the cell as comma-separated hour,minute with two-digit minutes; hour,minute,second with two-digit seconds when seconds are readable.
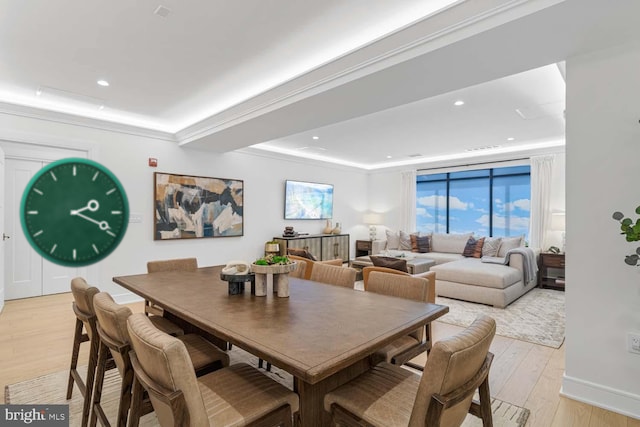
2,19
